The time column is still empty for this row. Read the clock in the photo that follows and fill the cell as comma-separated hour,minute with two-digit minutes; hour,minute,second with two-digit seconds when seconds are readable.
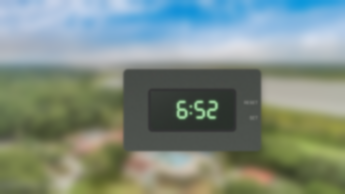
6,52
